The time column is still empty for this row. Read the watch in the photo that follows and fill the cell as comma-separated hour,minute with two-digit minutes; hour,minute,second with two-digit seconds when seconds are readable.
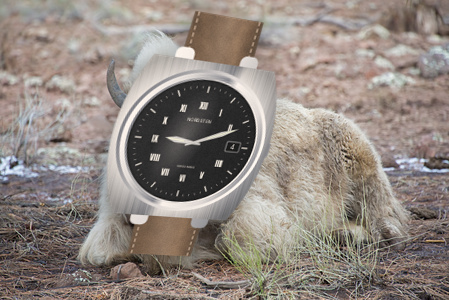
9,11
